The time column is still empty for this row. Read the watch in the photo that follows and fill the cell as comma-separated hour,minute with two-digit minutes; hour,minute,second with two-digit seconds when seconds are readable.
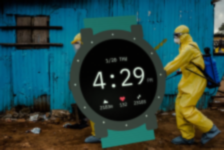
4,29
